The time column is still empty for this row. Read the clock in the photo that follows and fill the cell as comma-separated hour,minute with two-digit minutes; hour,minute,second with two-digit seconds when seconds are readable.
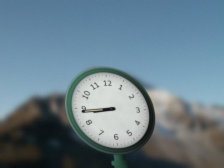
8,44
